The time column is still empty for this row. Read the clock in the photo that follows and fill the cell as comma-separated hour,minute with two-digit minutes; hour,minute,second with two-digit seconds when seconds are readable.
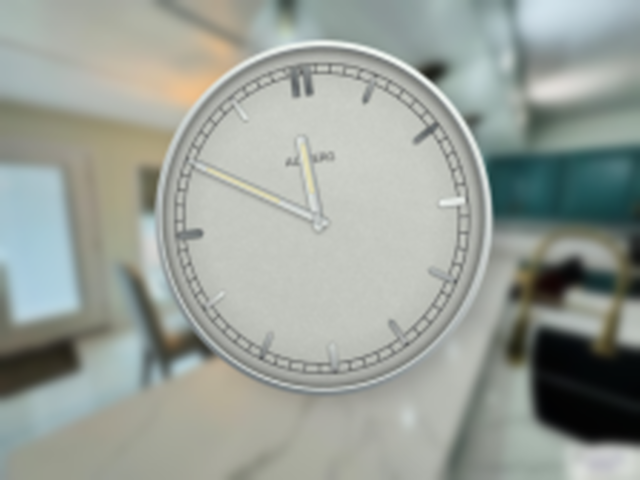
11,50
